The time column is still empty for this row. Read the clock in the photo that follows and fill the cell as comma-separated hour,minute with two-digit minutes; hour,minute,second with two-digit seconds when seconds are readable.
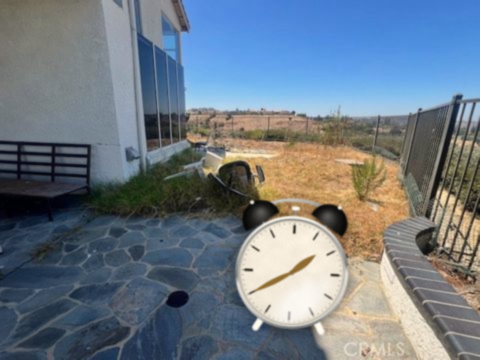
1,40
